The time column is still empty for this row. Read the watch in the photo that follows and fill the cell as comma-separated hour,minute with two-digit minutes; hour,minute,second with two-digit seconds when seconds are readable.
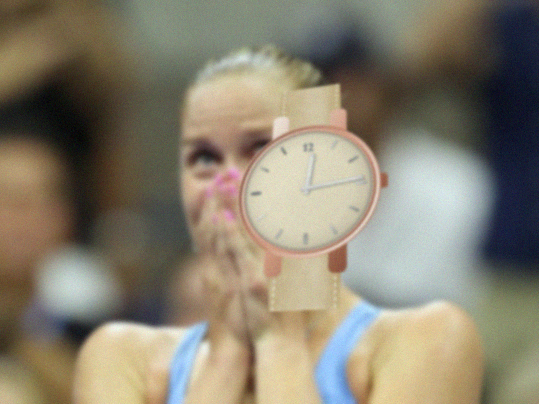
12,14
